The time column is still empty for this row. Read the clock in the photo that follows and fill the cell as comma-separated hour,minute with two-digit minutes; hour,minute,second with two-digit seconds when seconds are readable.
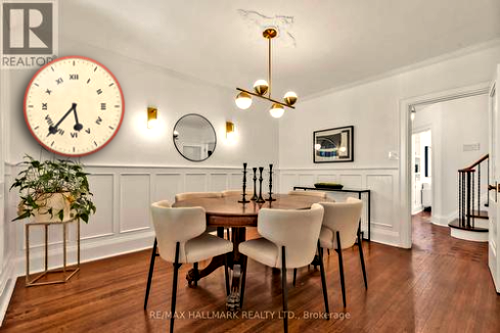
5,37
